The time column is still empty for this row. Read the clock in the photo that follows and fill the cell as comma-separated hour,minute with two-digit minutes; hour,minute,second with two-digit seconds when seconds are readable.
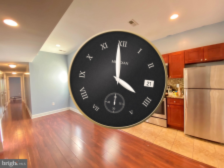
3,59
